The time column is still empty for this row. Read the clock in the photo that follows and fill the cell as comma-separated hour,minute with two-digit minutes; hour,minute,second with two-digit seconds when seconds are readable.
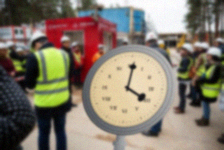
4,01
